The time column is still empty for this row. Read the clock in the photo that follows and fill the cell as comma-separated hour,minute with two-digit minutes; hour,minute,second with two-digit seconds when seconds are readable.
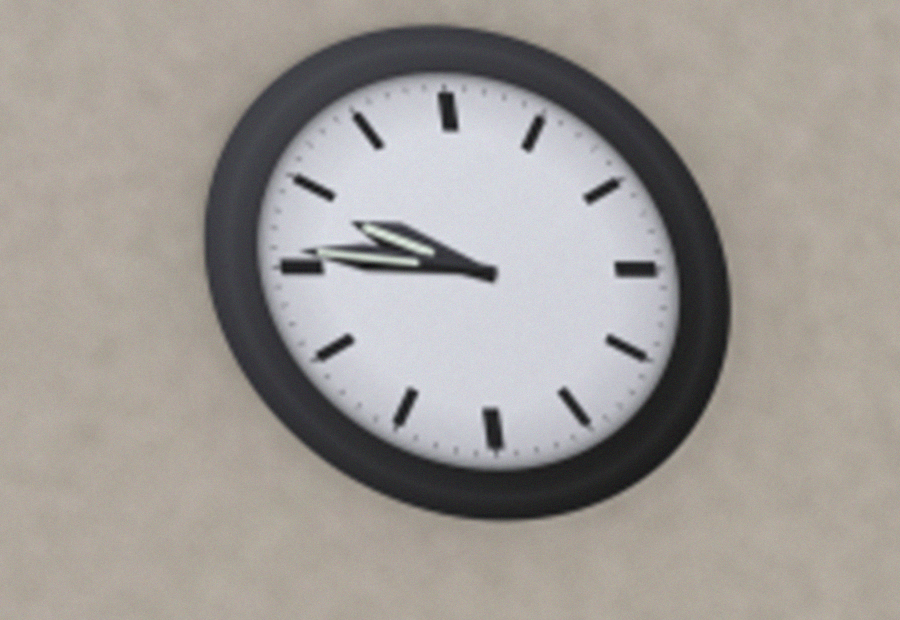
9,46
